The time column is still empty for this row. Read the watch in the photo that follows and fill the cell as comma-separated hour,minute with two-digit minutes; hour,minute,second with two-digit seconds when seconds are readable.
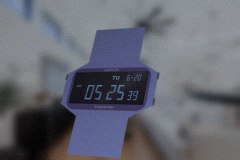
5,25,39
